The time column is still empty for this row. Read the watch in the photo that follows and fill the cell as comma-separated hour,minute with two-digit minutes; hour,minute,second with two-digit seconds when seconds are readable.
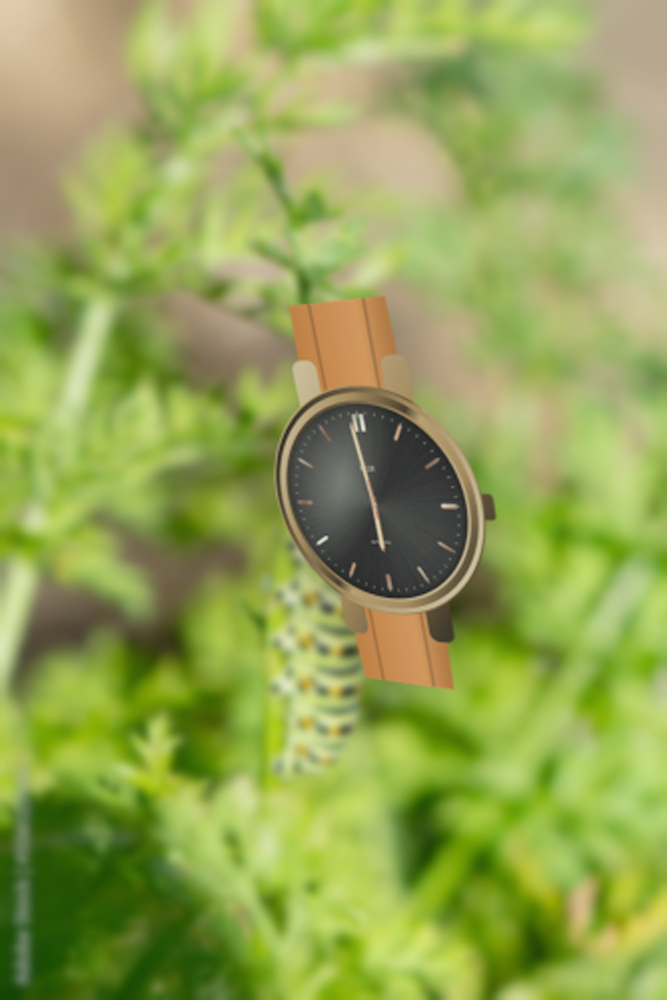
5,59
